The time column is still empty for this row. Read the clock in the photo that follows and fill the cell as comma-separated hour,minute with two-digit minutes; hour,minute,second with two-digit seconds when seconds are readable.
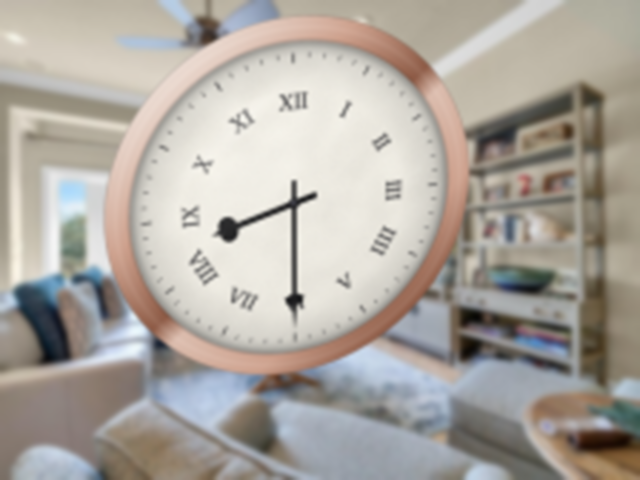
8,30
